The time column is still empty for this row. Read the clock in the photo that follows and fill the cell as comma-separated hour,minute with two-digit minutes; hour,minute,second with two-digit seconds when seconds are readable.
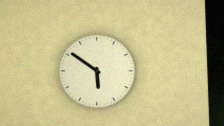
5,51
